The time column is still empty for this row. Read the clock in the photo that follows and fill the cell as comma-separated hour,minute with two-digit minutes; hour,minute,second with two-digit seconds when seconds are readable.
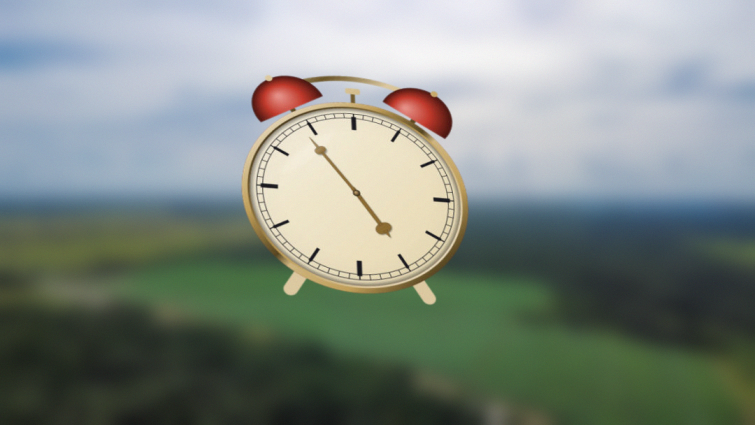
4,54
